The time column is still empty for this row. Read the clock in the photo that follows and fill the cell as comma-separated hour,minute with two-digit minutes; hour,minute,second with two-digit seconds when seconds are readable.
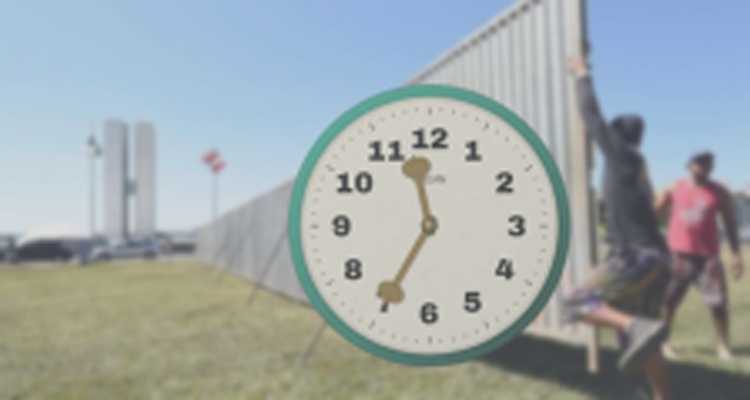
11,35
